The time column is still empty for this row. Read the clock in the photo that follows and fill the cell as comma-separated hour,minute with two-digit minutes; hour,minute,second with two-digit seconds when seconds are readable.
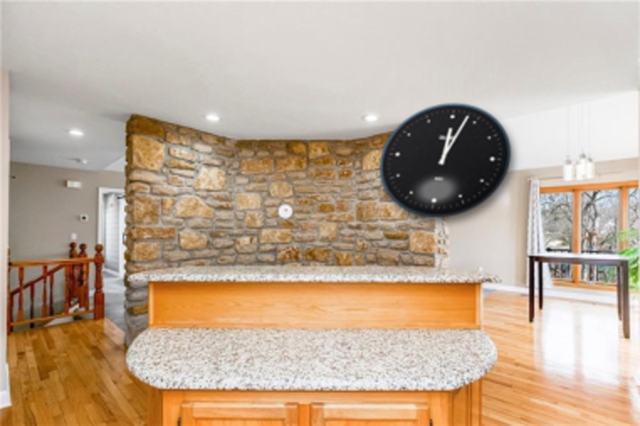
12,03
